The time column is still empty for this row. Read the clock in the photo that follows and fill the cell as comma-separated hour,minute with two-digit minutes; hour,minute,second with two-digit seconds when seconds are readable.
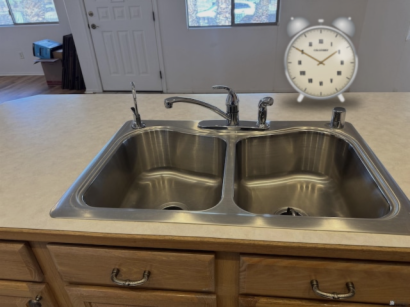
1,50
